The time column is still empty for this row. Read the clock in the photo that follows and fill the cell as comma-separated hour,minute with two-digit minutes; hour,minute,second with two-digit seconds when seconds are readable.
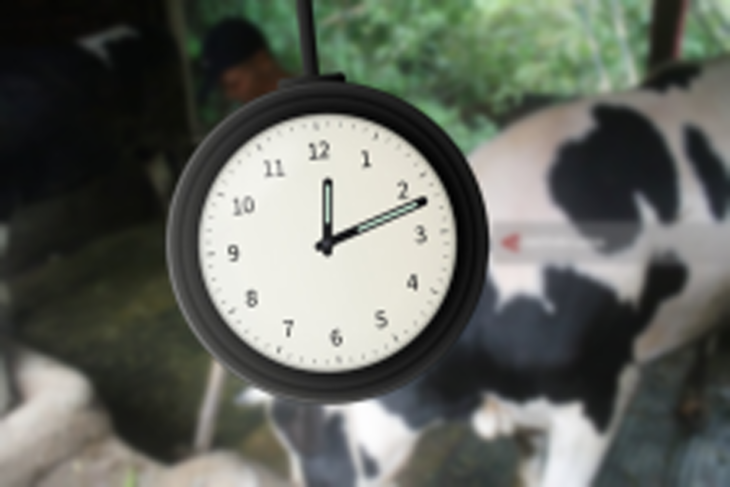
12,12
